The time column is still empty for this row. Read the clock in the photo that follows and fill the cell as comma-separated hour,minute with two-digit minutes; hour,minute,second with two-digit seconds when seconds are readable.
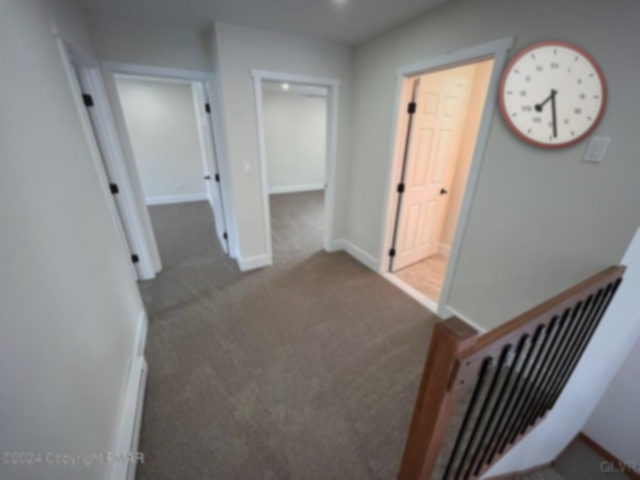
7,29
